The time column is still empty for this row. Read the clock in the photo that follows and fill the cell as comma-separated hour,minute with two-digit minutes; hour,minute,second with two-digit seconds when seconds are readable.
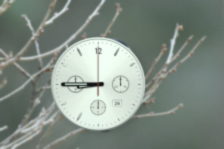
8,45
